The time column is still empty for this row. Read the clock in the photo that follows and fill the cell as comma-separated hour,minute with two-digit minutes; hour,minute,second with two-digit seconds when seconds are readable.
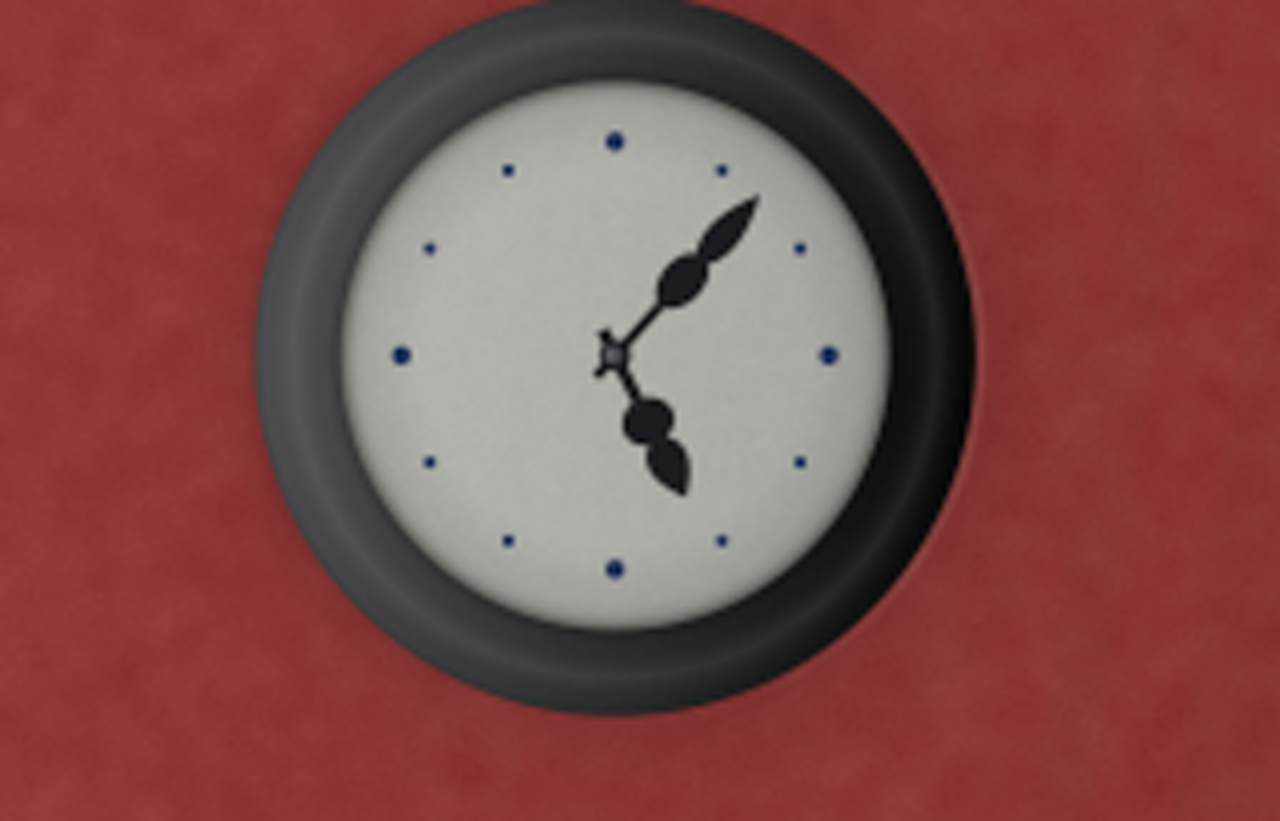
5,07
